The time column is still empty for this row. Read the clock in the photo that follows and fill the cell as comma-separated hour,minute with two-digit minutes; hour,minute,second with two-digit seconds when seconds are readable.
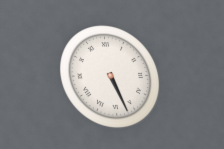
5,27
